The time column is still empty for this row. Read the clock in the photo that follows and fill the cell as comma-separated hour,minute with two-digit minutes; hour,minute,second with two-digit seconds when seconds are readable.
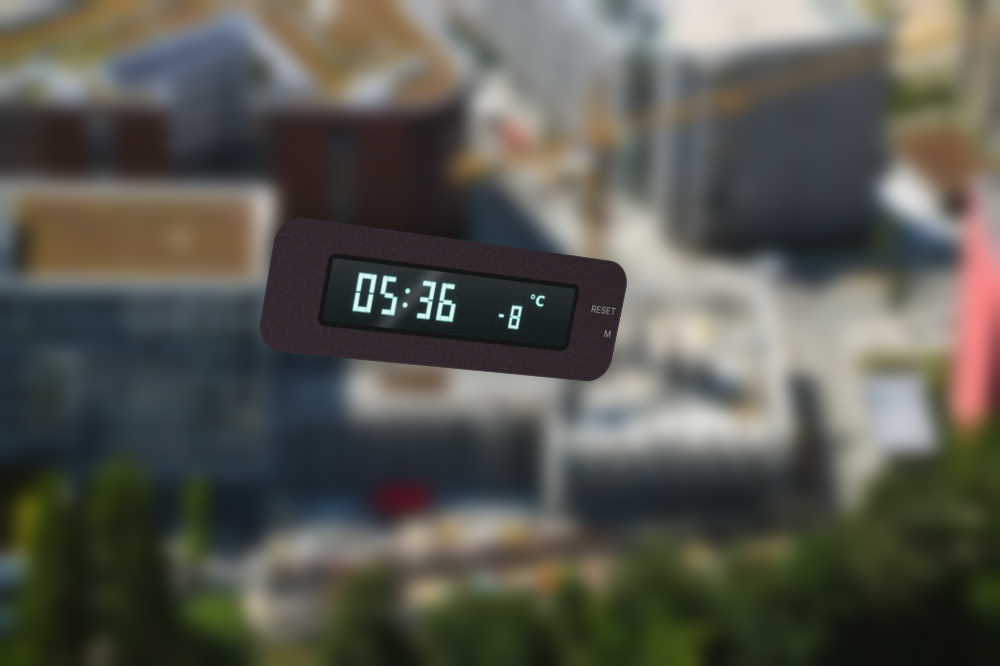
5,36
